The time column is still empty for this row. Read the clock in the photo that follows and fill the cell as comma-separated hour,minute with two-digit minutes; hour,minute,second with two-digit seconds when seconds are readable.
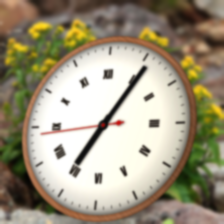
7,05,44
